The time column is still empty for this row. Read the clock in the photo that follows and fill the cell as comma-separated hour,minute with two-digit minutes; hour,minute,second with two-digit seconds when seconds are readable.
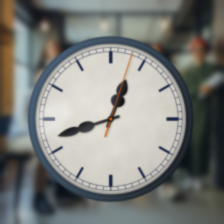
12,42,03
